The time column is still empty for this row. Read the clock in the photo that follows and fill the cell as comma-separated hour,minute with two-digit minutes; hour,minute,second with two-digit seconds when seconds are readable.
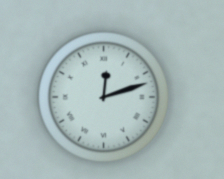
12,12
